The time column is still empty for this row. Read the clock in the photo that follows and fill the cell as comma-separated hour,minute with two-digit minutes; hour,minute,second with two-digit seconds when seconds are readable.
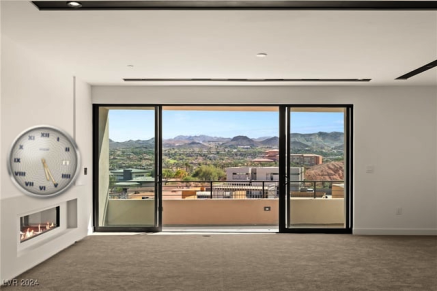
5,25
